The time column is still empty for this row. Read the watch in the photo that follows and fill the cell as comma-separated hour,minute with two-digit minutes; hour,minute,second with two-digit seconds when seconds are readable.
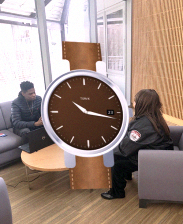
10,17
